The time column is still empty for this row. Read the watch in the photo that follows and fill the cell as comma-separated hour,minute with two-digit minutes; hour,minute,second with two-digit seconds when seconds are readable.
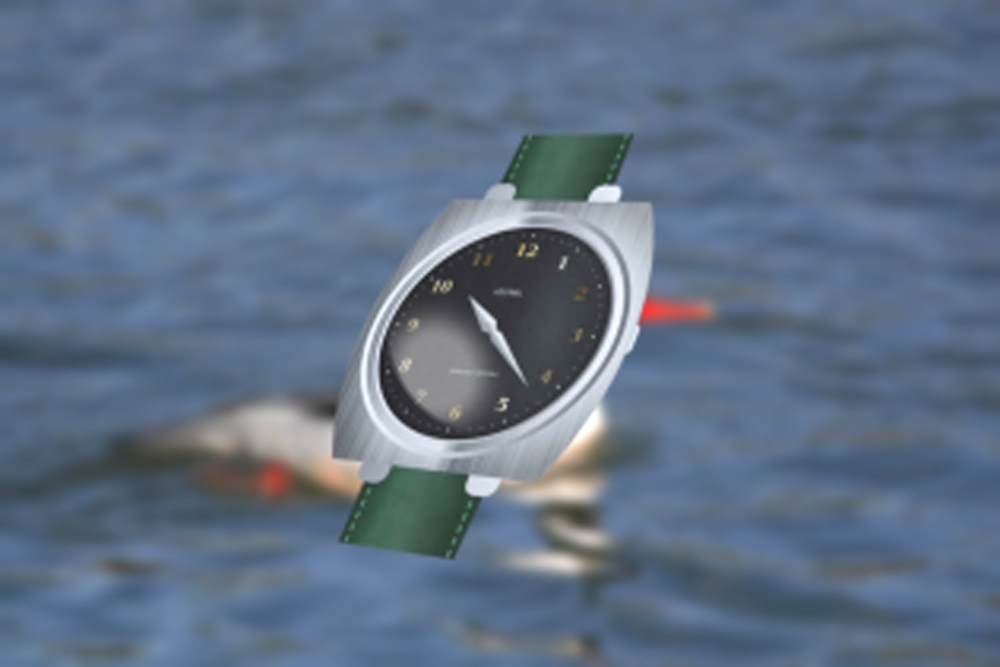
10,22
